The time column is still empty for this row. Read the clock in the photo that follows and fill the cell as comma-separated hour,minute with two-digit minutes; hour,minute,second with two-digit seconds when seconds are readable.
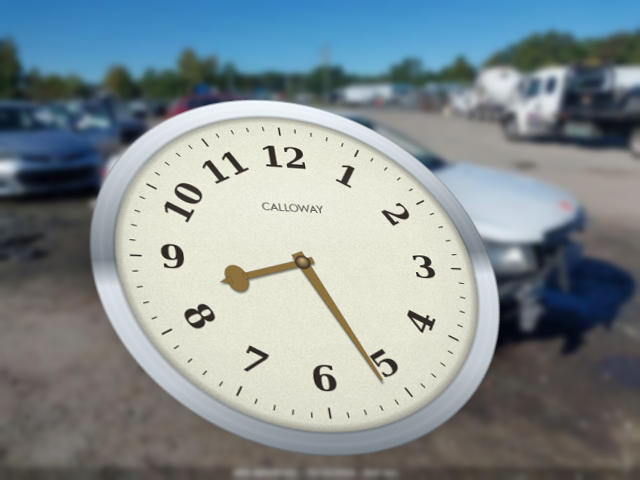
8,26
